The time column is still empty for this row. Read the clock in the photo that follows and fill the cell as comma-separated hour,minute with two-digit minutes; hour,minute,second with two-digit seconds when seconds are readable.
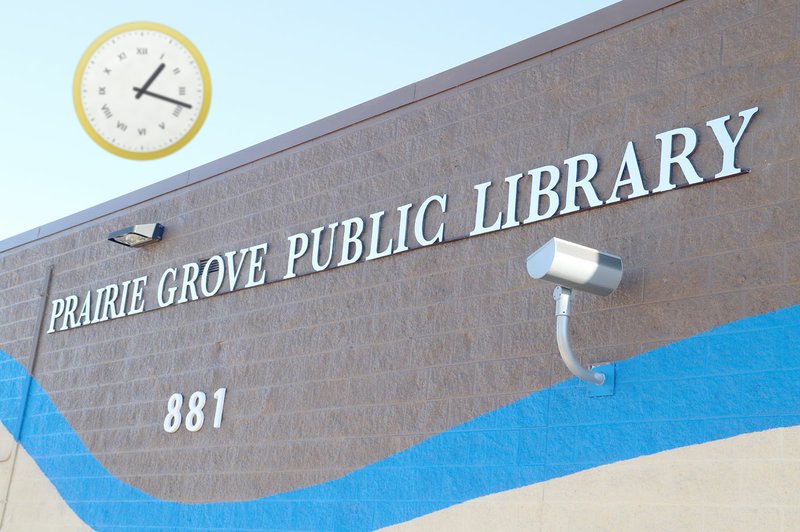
1,18
